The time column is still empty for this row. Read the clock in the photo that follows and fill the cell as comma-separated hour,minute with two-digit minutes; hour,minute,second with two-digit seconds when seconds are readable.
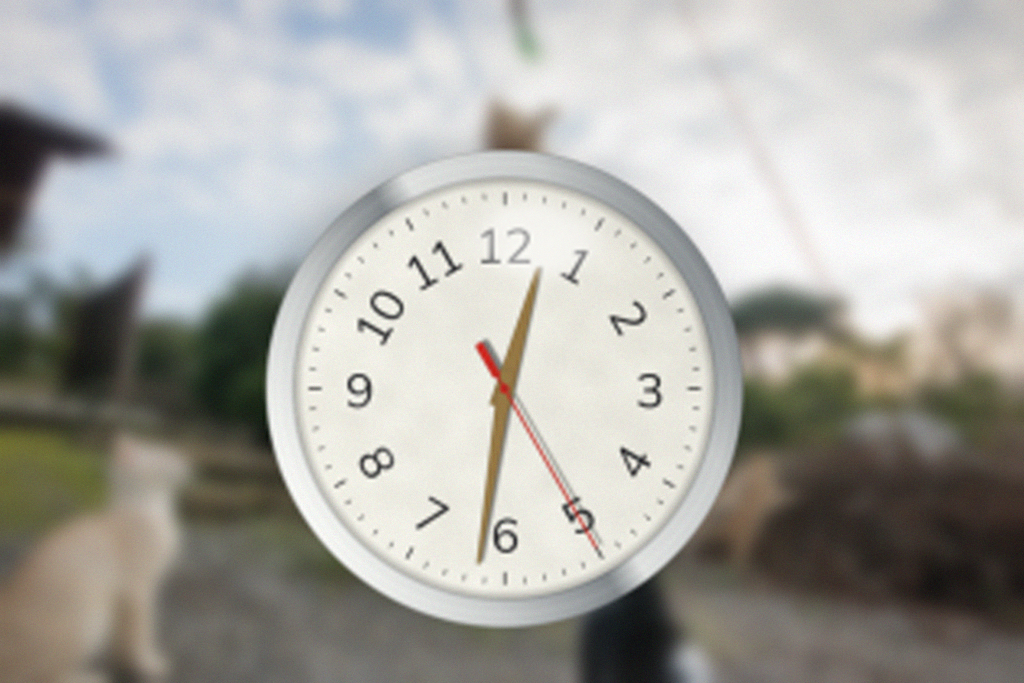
12,31,25
